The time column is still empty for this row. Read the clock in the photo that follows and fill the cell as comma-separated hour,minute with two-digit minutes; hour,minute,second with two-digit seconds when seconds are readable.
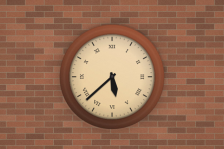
5,38
